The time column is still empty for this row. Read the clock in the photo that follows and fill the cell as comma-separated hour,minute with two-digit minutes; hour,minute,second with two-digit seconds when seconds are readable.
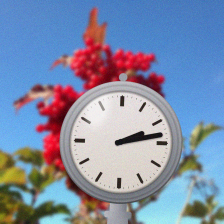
2,13
